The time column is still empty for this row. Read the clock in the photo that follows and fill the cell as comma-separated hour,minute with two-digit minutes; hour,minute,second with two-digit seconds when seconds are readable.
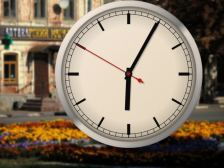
6,04,50
